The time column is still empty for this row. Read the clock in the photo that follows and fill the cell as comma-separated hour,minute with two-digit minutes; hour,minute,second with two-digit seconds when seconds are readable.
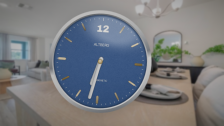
6,32
